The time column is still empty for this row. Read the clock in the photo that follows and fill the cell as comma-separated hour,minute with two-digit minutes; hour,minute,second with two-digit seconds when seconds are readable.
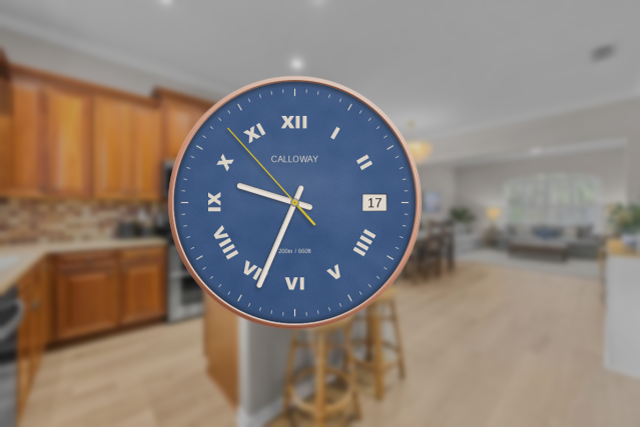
9,33,53
